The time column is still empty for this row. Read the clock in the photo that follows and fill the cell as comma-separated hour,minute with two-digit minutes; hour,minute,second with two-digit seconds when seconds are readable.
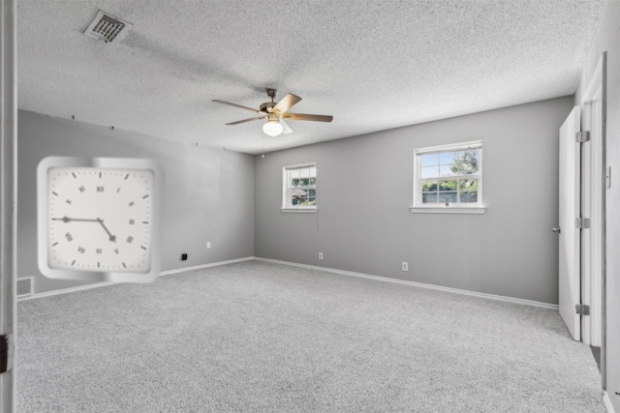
4,45
